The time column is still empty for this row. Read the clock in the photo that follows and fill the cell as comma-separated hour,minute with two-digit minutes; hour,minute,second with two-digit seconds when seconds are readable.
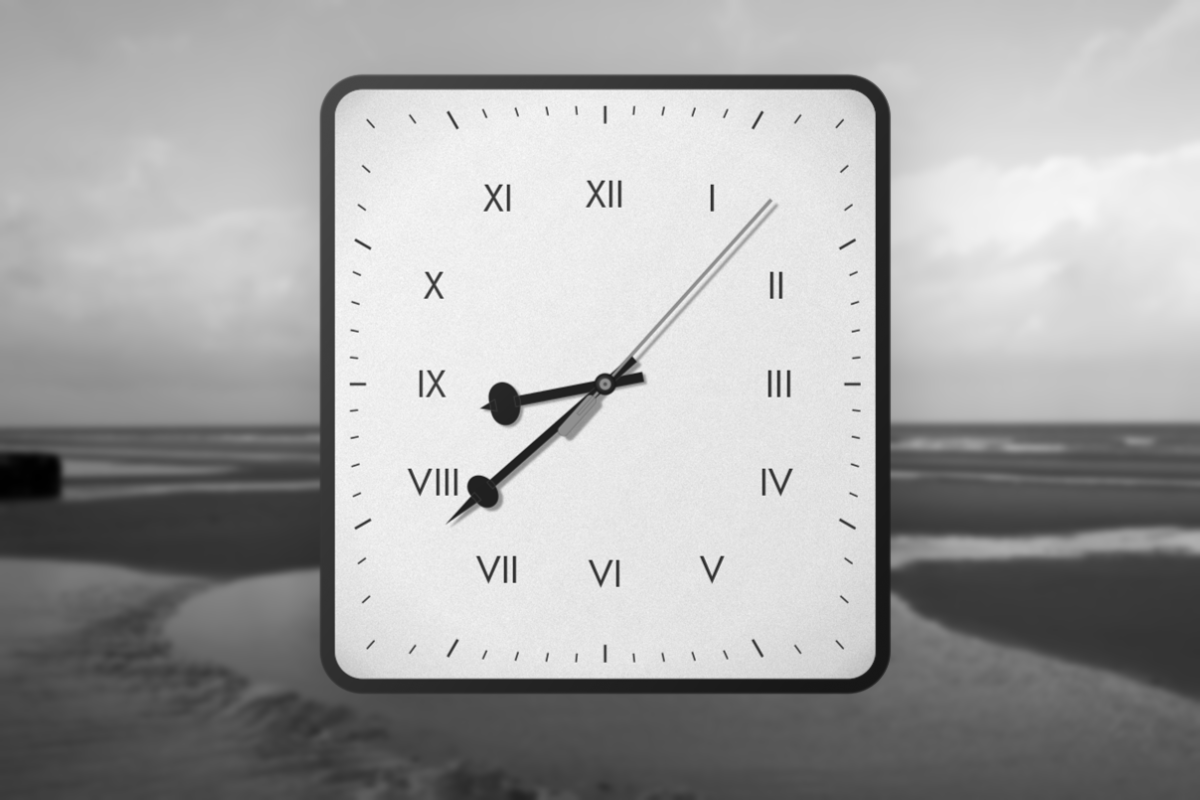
8,38,07
